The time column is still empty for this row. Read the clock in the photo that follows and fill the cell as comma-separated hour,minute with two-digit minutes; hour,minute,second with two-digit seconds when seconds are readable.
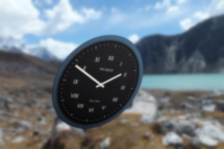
1,49
